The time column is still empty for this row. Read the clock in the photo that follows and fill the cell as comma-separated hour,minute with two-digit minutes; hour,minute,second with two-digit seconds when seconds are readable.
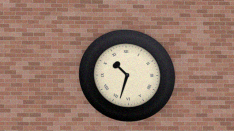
10,33
